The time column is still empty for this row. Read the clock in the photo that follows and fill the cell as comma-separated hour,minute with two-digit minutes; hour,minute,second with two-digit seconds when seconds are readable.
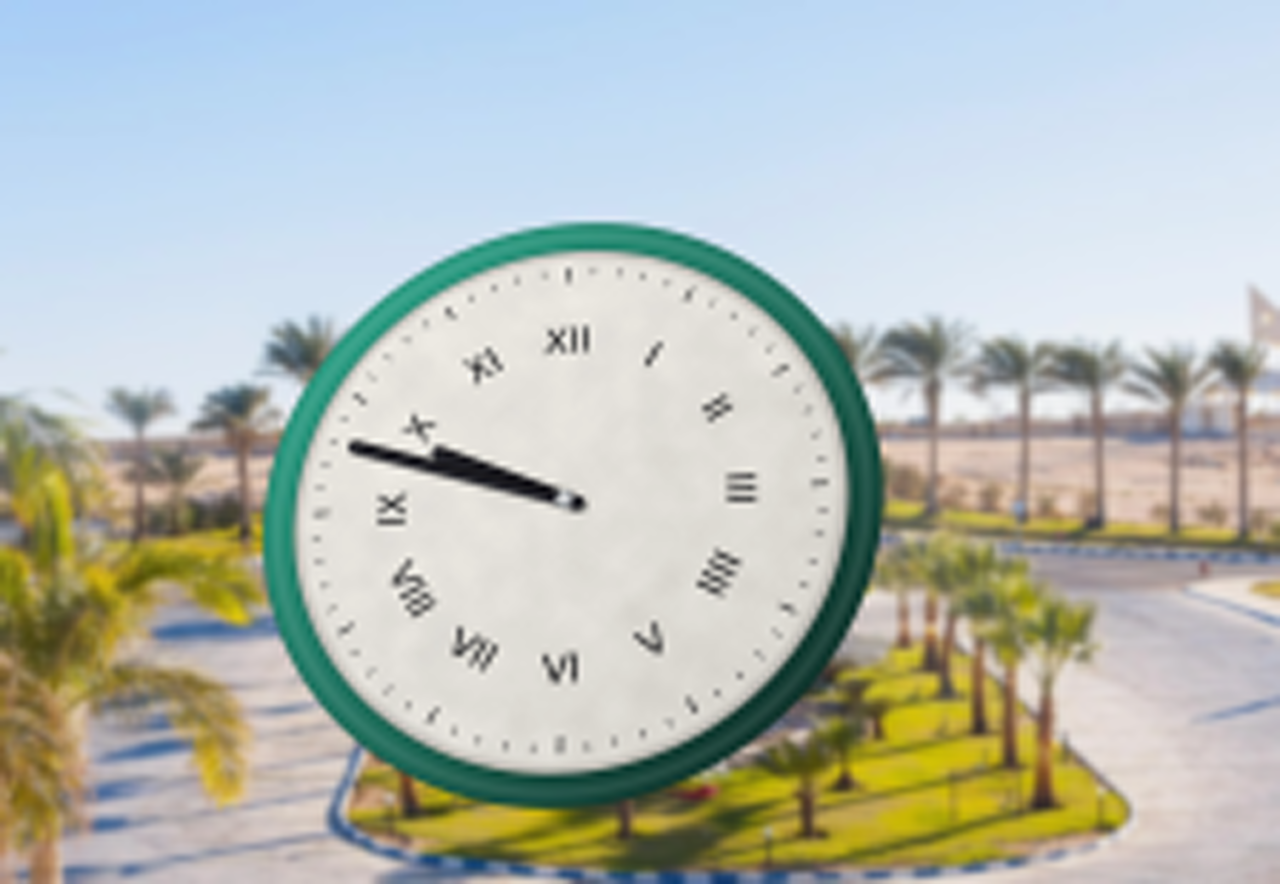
9,48
